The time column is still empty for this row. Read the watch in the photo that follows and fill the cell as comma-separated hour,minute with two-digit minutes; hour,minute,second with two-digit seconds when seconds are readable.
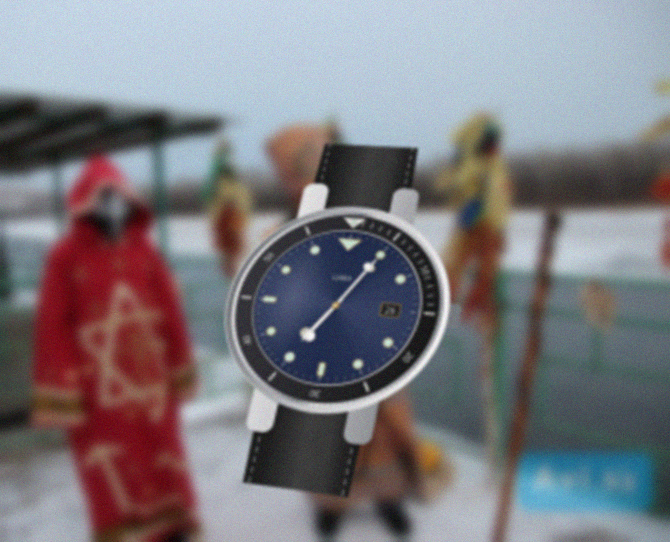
7,05
